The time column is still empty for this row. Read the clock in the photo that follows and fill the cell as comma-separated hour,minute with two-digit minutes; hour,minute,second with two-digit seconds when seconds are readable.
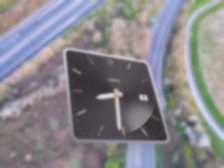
8,31
